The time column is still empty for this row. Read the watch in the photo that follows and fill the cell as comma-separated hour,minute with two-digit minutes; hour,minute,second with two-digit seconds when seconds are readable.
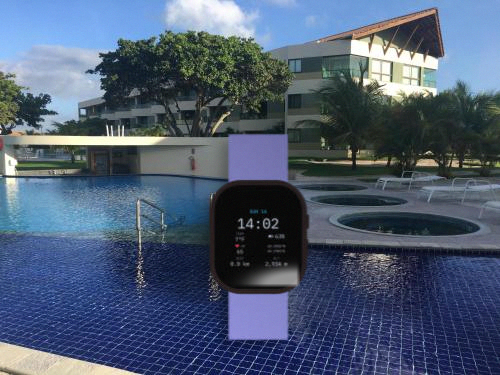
14,02
